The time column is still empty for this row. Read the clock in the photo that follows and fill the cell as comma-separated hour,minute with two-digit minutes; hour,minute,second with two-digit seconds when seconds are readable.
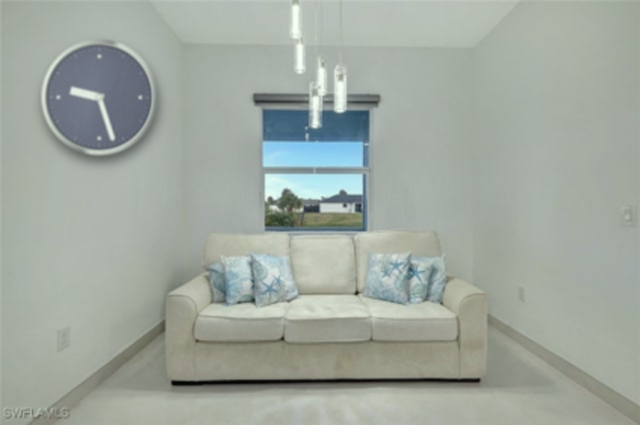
9,27
